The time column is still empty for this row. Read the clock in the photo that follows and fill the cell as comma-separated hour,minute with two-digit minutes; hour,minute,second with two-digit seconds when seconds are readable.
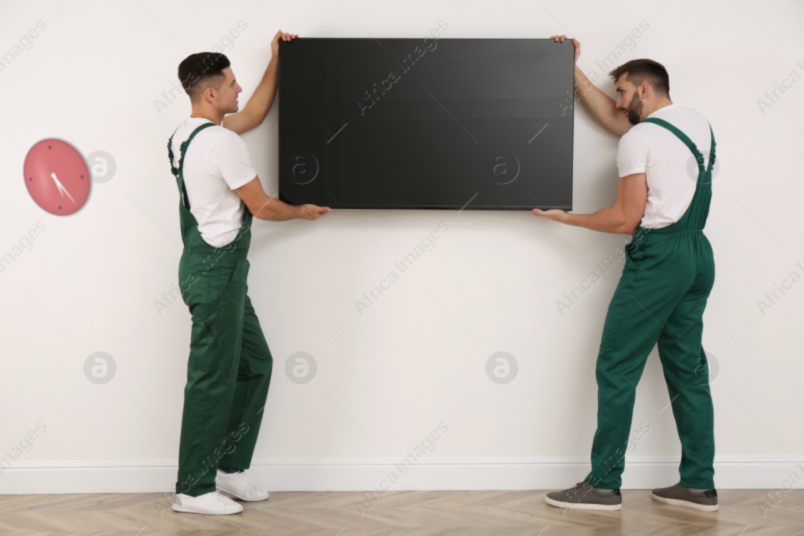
5,24
